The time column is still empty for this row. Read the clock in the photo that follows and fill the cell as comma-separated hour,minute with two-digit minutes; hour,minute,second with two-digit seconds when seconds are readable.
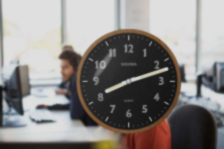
8,12
